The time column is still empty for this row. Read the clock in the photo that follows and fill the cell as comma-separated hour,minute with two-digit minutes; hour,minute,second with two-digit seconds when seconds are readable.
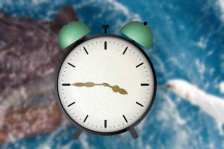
3,45
